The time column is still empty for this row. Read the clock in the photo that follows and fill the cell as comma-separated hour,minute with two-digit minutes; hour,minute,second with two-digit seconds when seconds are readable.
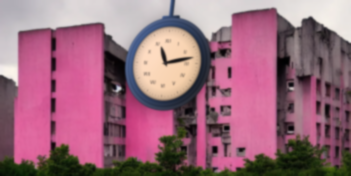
11,13
